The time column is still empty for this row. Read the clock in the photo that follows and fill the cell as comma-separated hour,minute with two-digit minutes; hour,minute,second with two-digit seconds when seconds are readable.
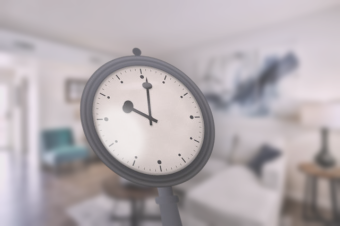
10,01
